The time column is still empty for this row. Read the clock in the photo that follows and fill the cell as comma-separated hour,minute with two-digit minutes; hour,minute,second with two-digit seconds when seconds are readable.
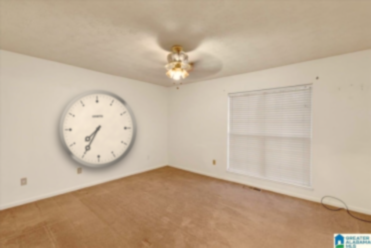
7,35
